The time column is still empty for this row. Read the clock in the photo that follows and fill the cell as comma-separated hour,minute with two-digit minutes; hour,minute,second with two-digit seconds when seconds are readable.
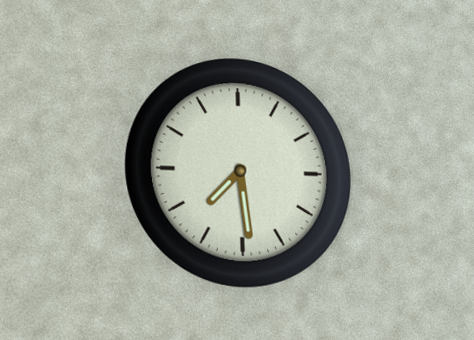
7,29
